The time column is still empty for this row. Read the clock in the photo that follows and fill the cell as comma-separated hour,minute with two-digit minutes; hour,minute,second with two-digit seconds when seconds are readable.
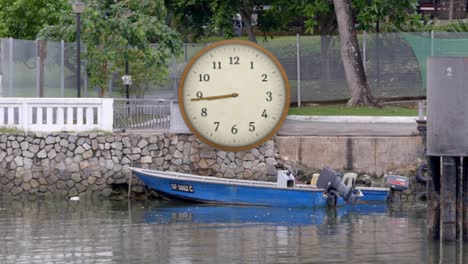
8,44
